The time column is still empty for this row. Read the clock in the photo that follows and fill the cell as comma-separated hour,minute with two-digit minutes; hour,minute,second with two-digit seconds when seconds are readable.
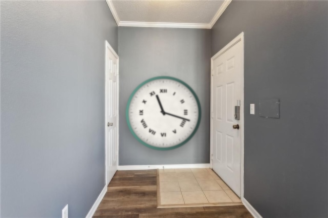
11,18
